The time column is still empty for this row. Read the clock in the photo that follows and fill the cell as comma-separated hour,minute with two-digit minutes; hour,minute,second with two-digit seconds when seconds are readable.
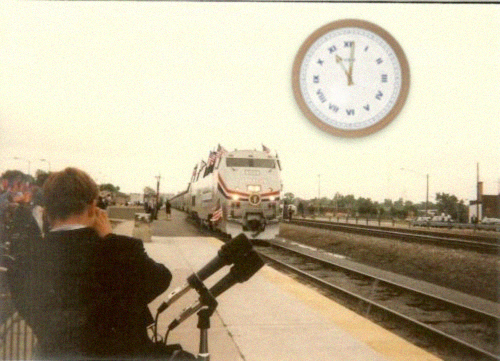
11,01
